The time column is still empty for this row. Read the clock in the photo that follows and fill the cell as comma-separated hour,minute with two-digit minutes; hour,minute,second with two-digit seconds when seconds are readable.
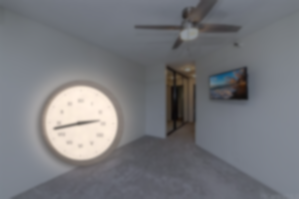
2,43
